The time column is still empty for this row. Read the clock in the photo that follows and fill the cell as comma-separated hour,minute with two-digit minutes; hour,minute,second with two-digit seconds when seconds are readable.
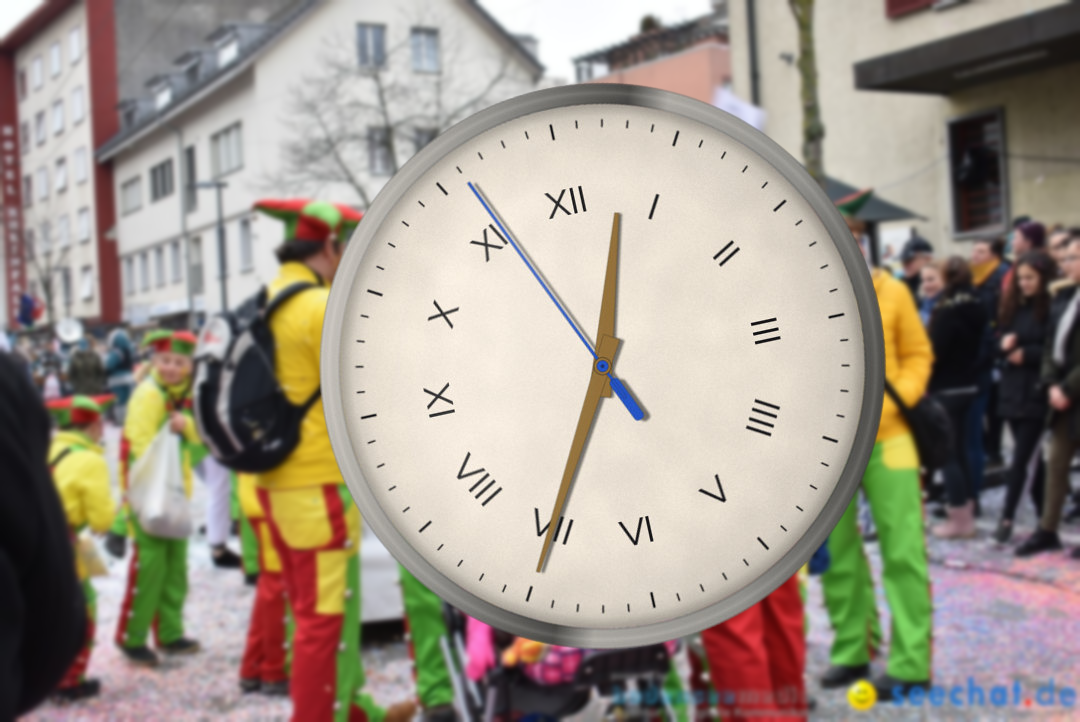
12,34,56
